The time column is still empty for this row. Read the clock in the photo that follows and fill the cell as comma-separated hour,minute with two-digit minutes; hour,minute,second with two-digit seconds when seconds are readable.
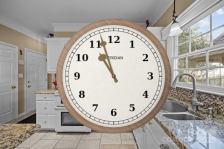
10,57
